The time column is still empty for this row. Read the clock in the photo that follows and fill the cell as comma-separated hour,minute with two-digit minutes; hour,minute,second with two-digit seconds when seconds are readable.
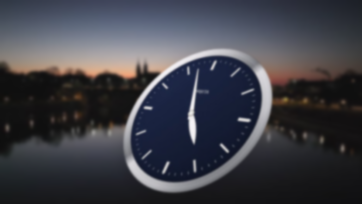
4,57
